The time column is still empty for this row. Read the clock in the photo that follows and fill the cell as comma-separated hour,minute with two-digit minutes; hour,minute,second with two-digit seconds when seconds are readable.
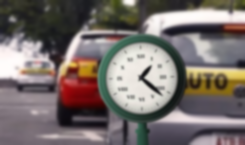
1,22
